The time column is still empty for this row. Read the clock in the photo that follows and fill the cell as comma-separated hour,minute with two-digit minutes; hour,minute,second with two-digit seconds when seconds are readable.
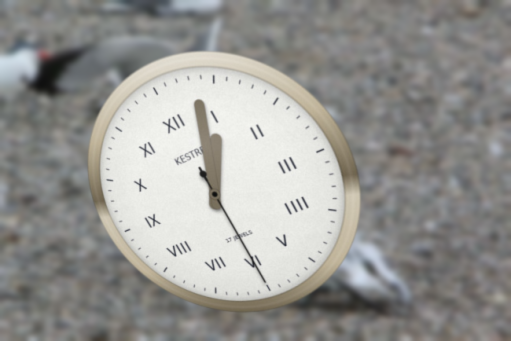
1,03,30
